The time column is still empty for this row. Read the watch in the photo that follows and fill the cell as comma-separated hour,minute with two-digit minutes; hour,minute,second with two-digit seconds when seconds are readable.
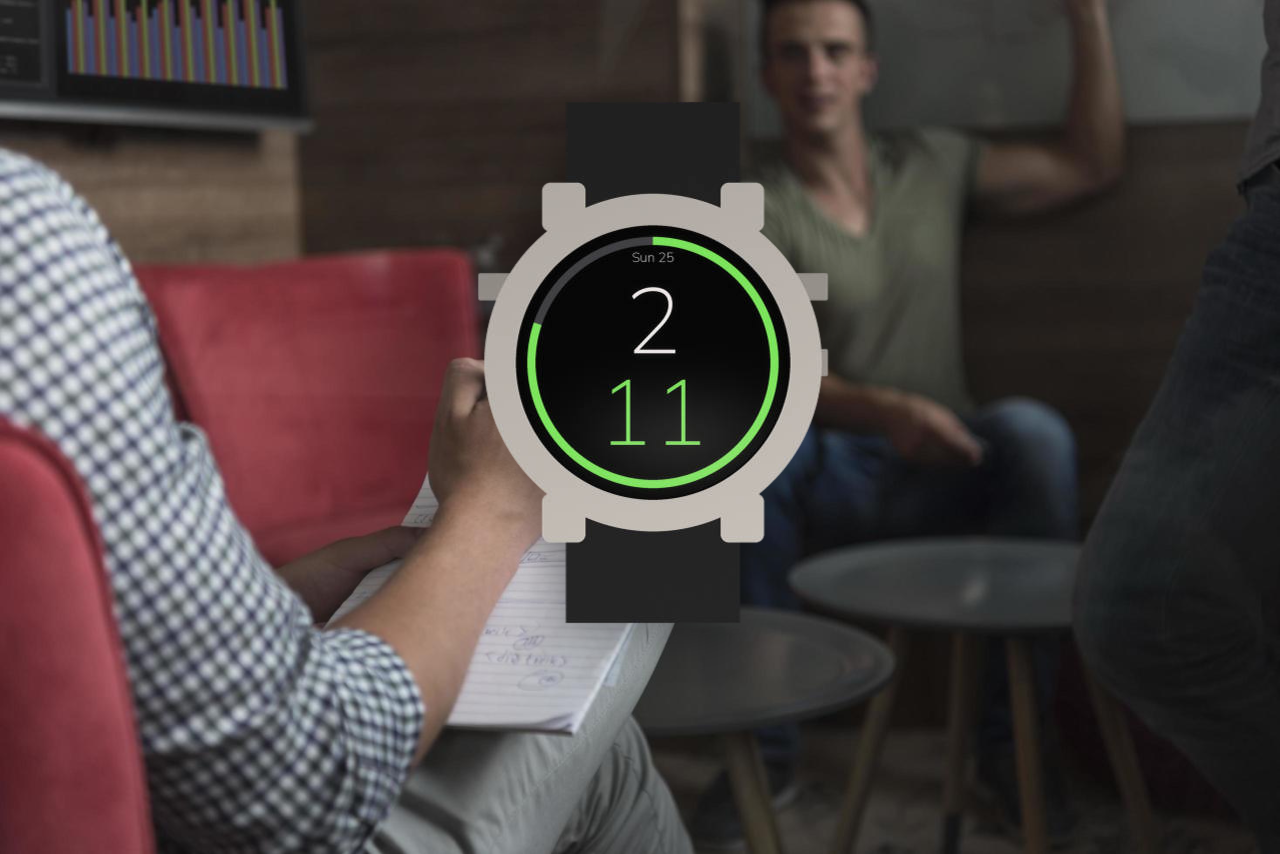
2,11
